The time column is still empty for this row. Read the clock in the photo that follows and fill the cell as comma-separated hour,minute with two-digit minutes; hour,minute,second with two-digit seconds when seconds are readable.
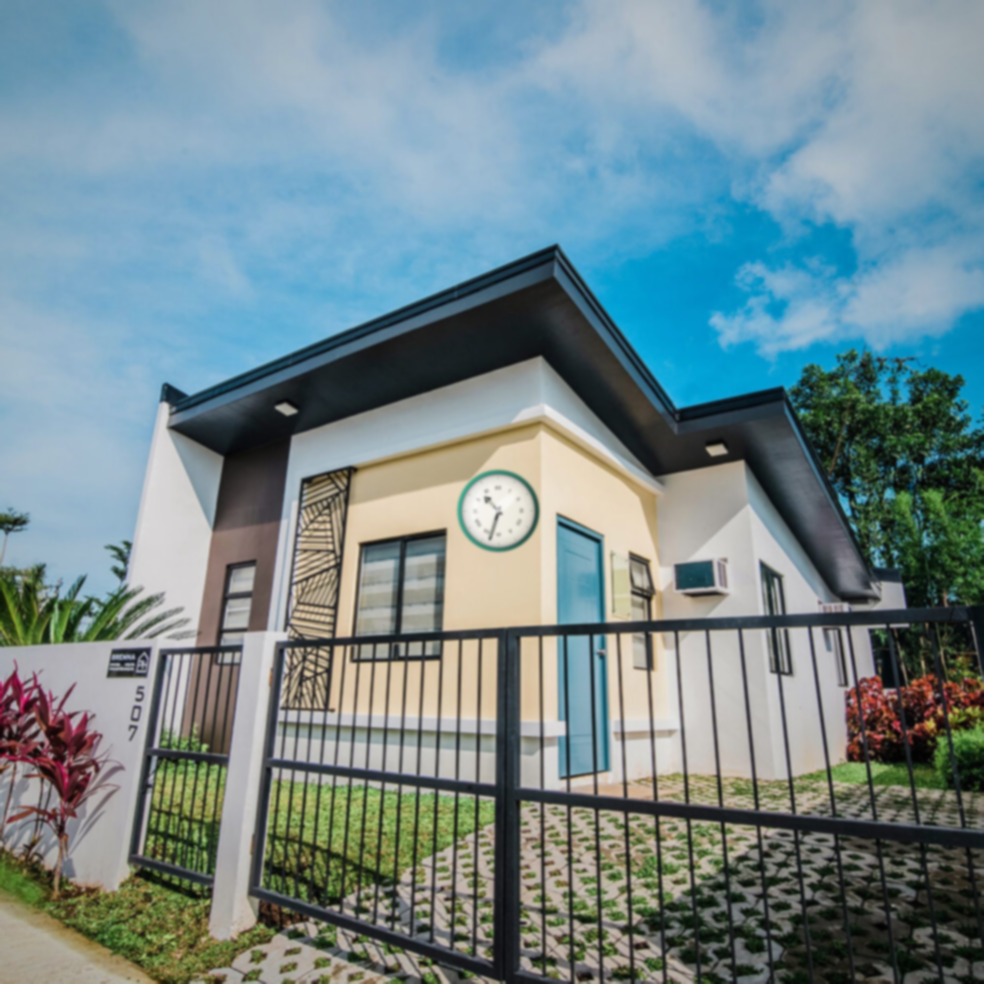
10,33
